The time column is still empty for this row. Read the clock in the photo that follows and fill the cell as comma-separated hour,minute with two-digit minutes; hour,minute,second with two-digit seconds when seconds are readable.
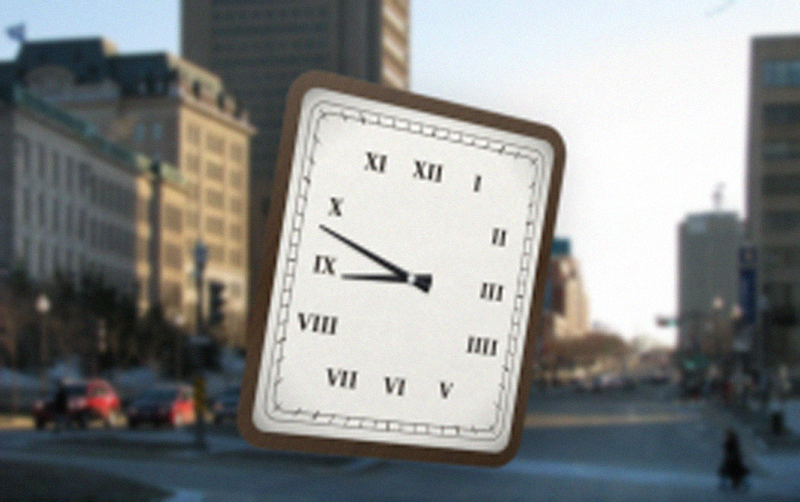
8,48
